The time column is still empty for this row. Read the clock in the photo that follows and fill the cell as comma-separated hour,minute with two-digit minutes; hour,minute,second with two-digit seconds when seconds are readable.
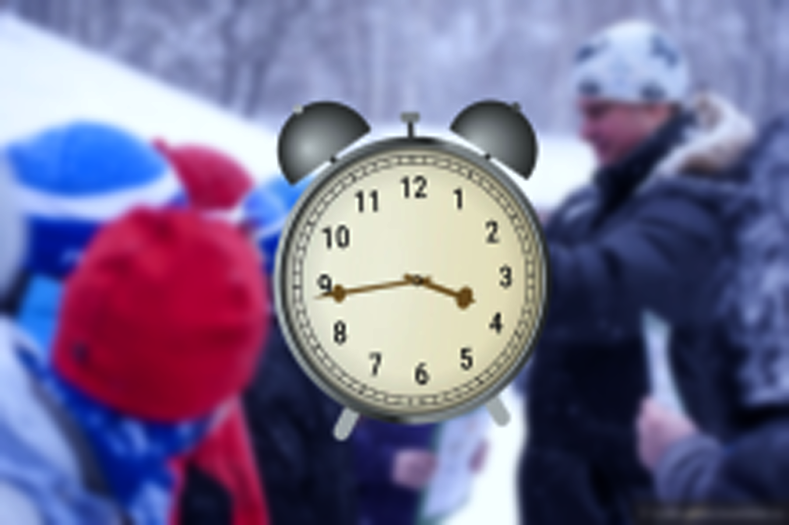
3,44
